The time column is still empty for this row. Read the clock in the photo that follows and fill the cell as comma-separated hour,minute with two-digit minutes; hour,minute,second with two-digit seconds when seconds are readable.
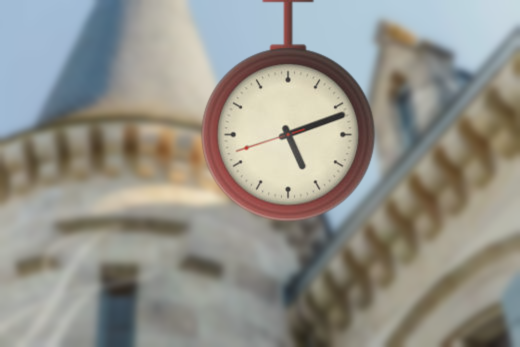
5,11,42
